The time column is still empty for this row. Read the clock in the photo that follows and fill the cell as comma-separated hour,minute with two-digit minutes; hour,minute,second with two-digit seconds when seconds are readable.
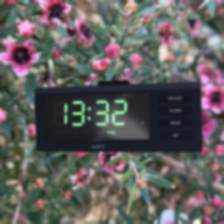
13,32
